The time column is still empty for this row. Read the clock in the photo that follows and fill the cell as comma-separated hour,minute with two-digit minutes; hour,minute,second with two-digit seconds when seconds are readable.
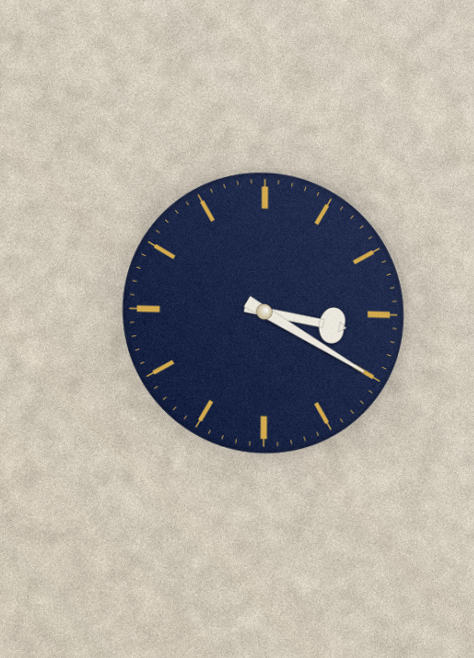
3,20
